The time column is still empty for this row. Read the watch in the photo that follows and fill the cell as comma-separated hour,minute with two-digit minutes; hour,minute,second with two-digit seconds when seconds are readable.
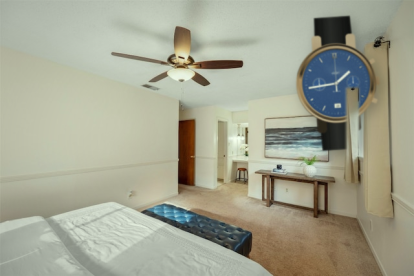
1,44
